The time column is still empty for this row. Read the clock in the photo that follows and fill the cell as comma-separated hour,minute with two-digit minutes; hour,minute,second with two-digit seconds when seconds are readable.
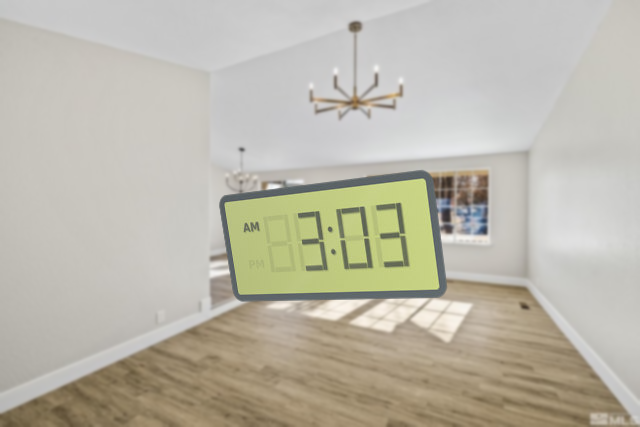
3,03
